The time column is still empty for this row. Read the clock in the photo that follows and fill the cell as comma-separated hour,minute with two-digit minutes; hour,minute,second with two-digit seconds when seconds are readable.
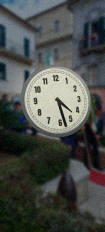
4,28
